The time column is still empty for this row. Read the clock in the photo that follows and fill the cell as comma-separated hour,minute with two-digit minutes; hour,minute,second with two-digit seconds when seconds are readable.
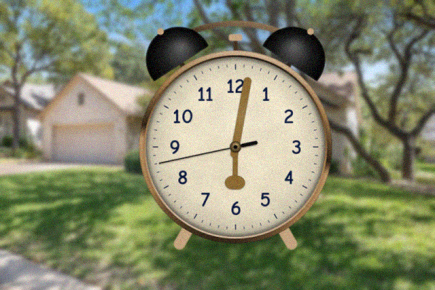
6,01,43
